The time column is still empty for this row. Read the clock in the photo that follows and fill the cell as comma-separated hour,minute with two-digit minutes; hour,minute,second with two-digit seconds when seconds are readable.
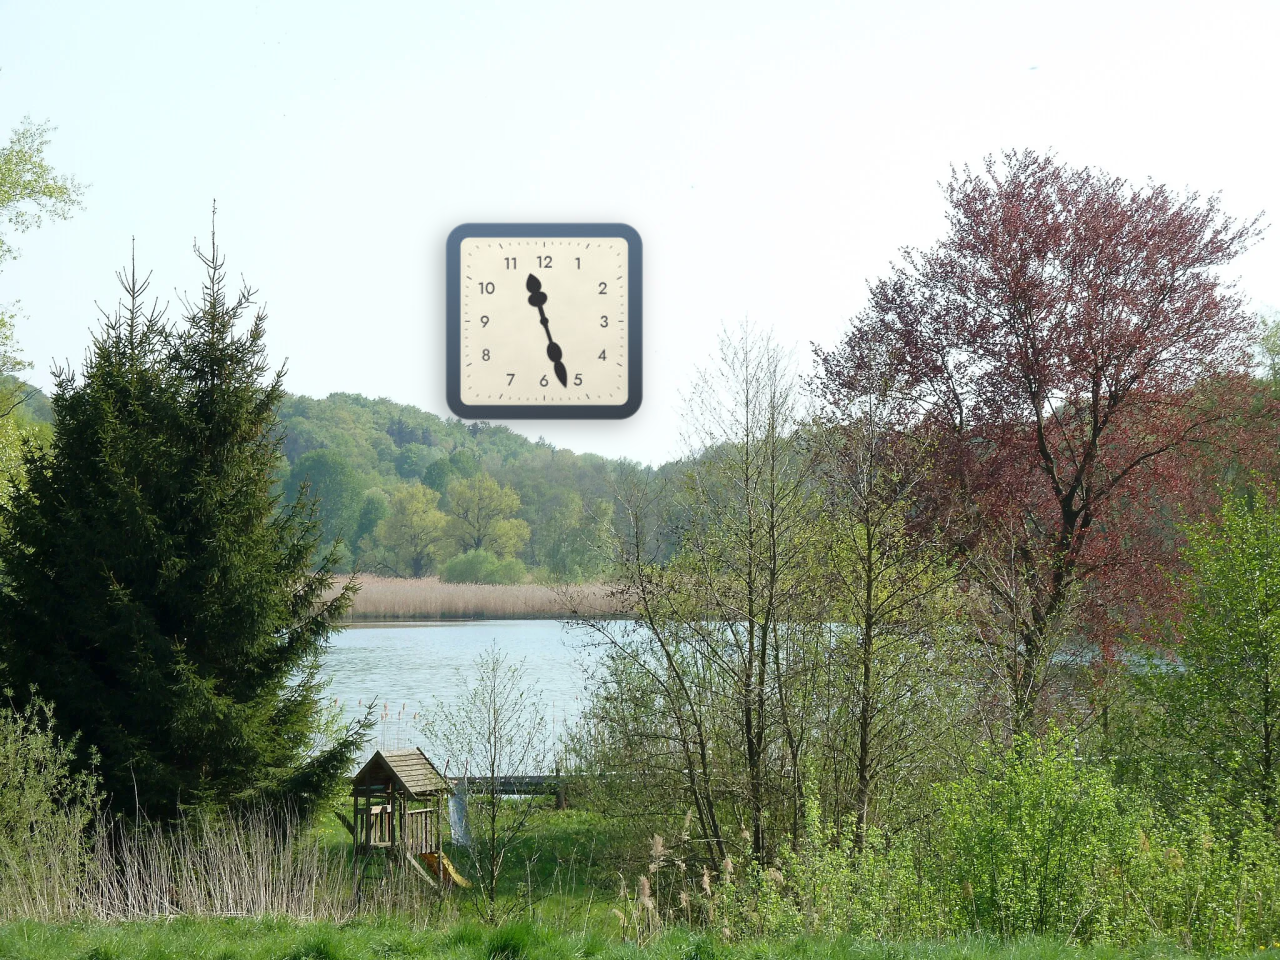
11,27
